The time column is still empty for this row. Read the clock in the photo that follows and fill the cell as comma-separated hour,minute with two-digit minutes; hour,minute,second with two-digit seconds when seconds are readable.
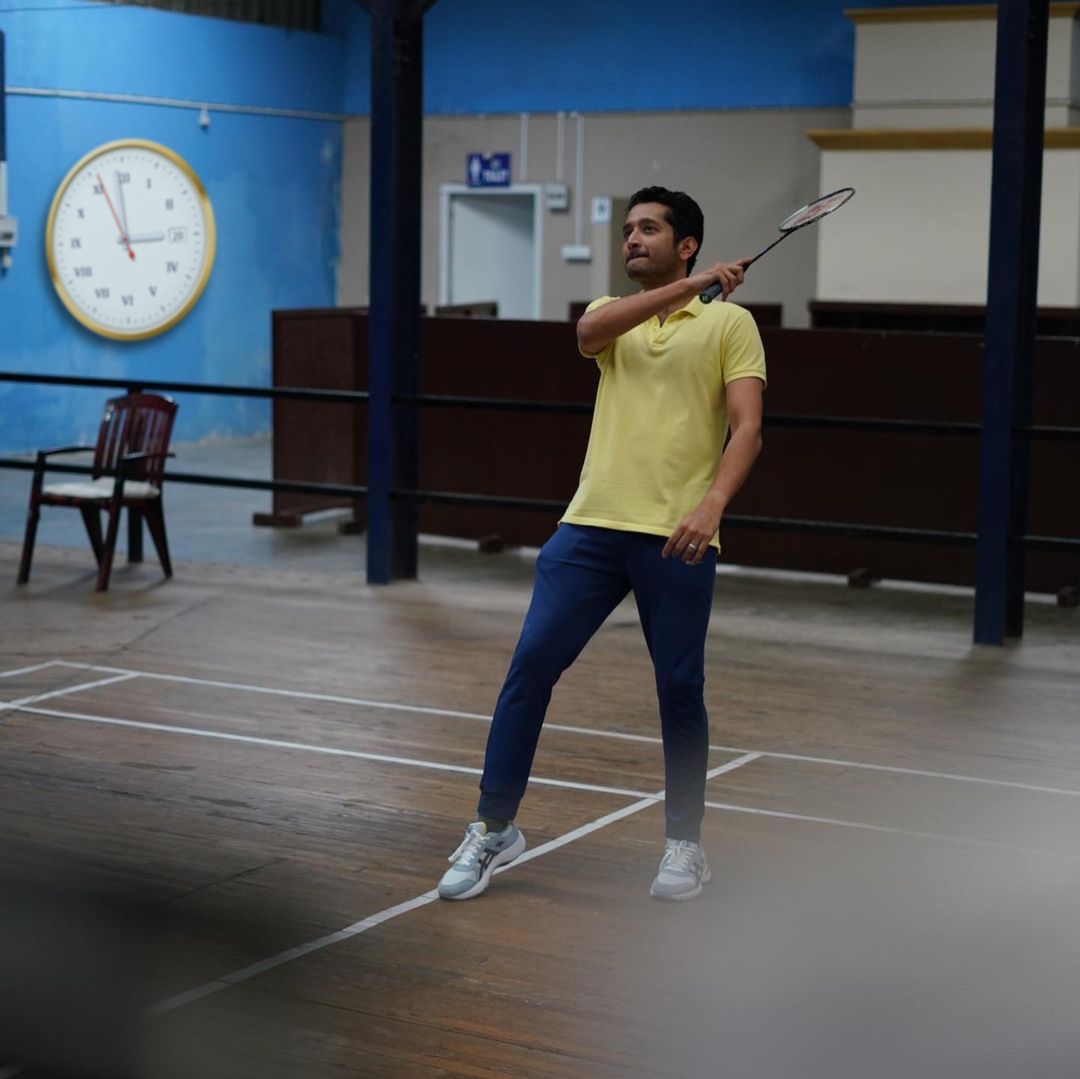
2,58,56
